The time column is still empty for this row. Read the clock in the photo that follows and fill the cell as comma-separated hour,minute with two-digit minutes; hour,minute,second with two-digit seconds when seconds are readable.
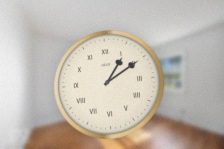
1,10
